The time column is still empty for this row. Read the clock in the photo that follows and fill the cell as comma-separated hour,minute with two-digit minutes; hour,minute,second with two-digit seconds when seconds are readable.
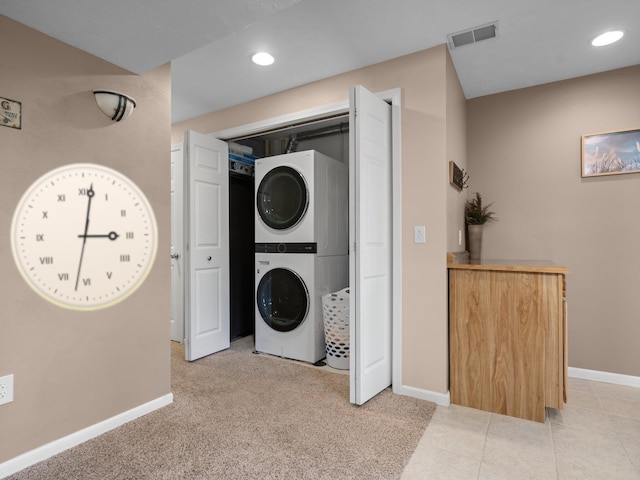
3,01,32
